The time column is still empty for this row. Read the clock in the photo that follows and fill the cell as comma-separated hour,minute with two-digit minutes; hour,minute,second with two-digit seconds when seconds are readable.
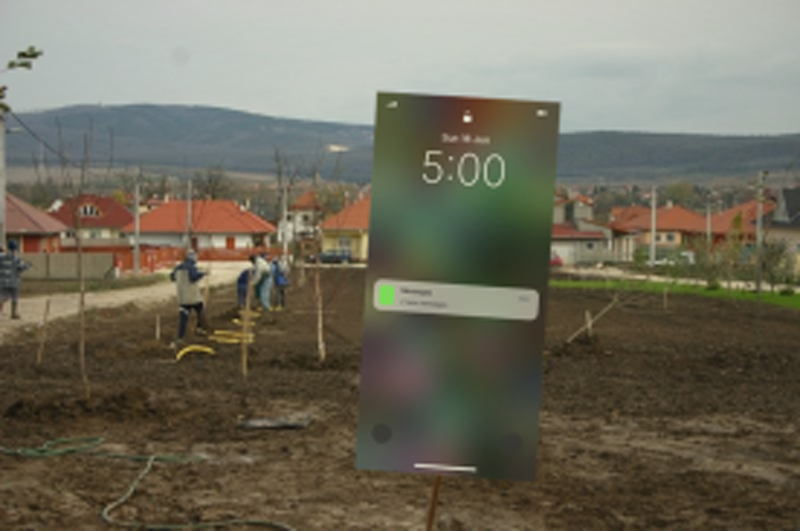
5,00
